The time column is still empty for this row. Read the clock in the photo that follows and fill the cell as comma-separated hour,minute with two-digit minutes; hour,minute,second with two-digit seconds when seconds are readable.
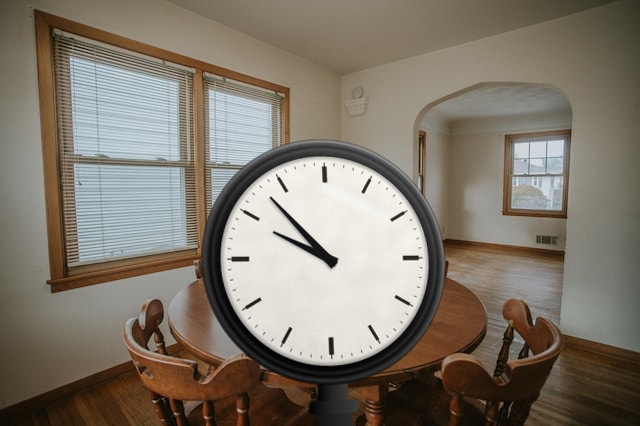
9,53
